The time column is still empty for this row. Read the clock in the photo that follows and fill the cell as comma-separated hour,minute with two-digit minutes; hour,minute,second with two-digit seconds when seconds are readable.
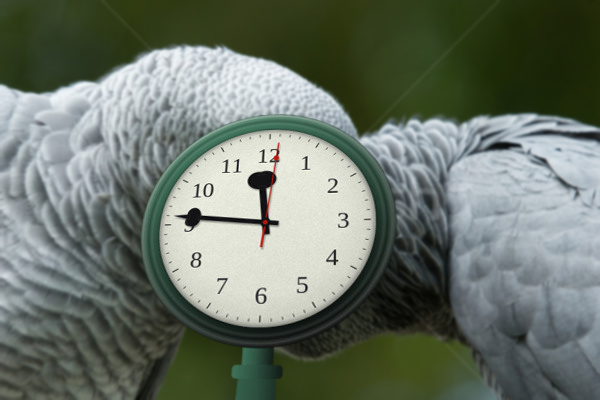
11,46,01
